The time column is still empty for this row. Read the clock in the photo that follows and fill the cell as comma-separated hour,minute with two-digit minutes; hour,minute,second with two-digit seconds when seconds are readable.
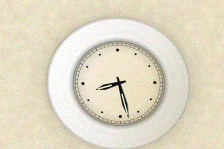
8,28
